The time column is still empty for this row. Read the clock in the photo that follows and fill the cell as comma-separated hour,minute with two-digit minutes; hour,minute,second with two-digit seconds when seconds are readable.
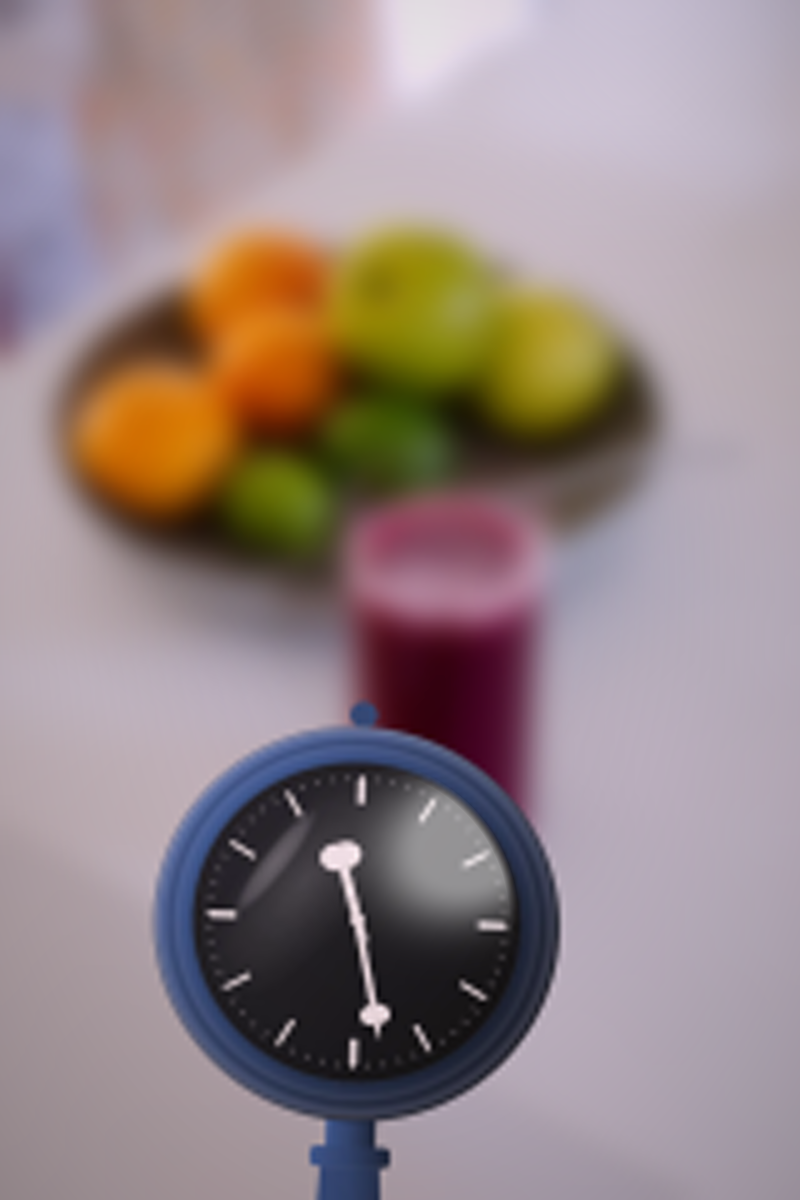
11,28
